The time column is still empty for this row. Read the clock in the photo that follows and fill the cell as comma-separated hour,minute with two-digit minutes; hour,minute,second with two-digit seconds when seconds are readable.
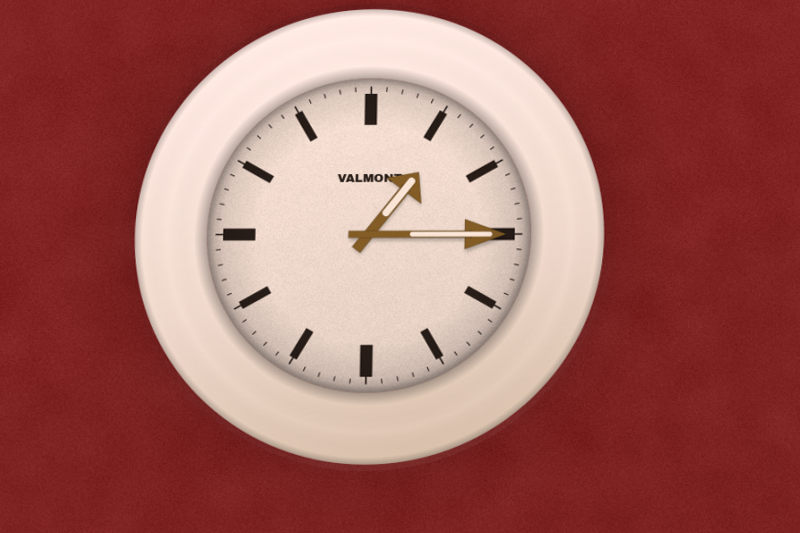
1,15
